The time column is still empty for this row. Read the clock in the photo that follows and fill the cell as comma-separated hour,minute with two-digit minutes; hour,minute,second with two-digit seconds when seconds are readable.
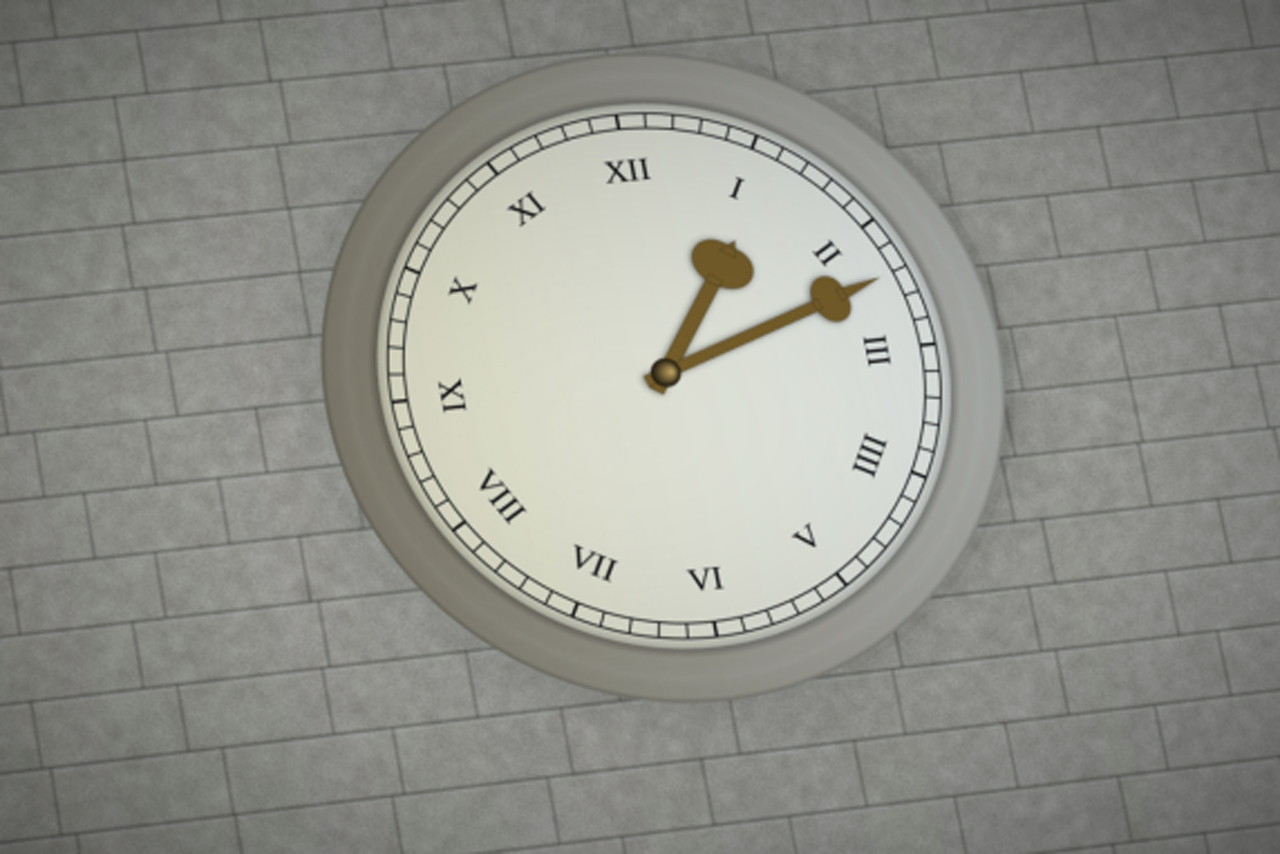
1,12
